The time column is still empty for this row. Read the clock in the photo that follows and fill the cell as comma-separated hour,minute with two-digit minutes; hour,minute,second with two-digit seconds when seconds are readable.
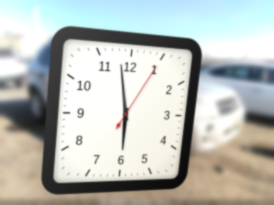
5,58,05
